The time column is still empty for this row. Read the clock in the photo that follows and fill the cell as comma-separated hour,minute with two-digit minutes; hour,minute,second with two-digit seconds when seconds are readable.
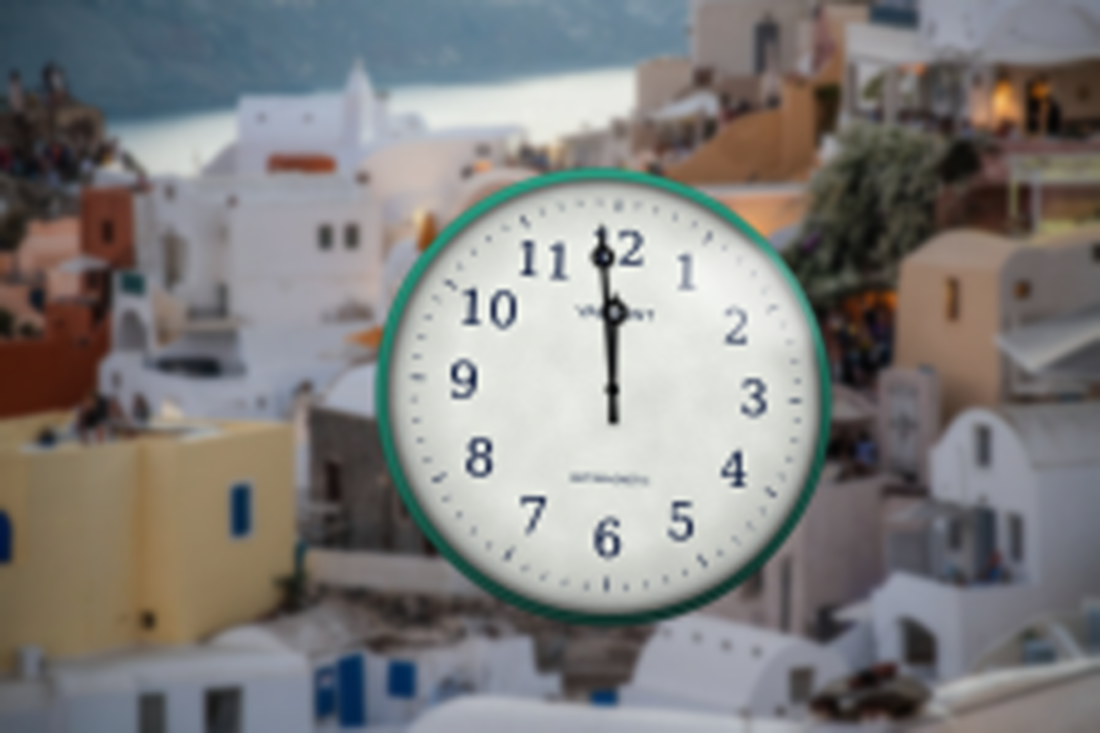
11,59
